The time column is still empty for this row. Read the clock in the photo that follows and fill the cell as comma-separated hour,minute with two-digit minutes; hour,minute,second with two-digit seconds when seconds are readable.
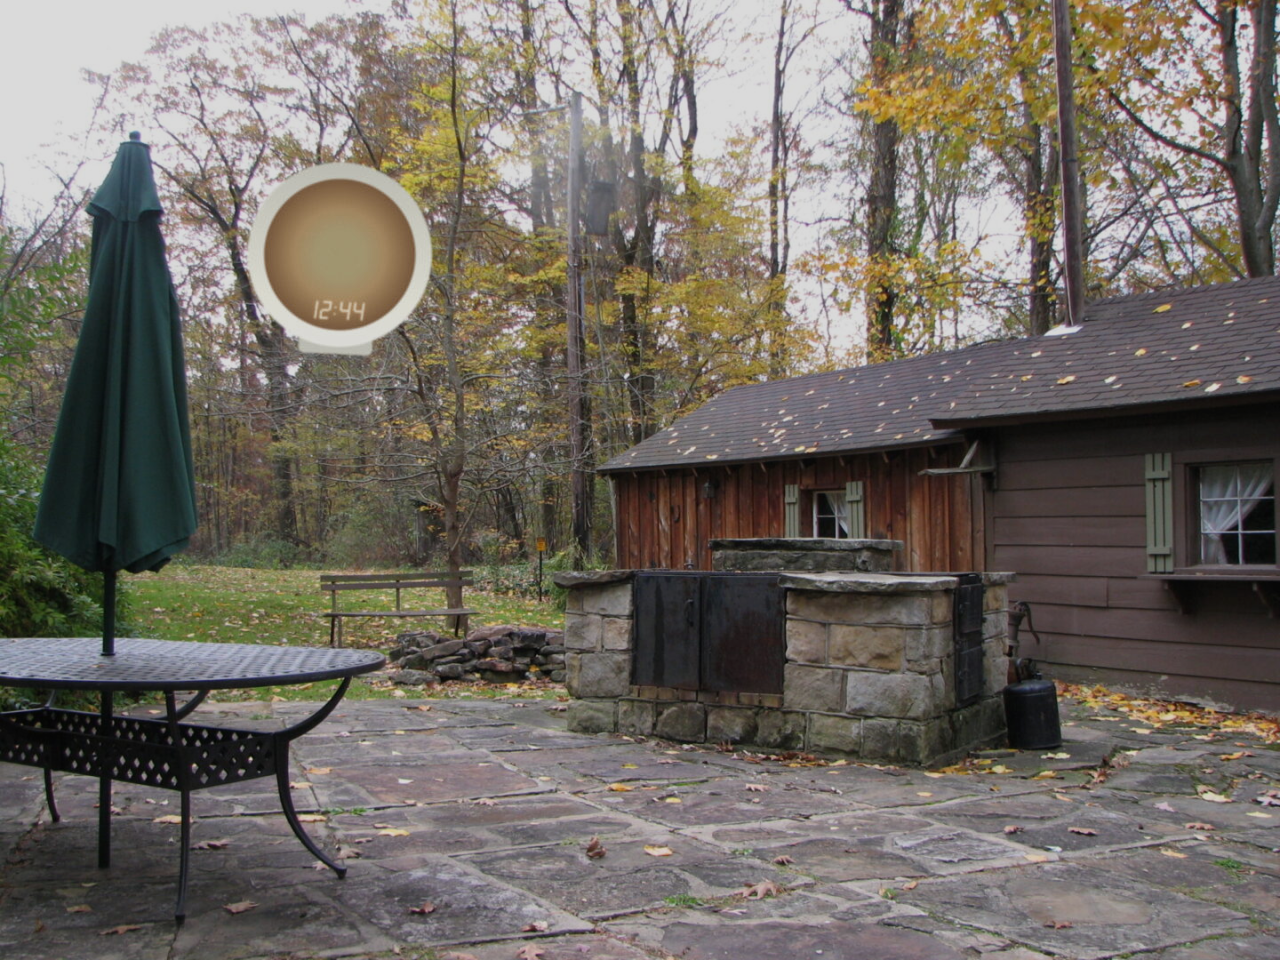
12,44
